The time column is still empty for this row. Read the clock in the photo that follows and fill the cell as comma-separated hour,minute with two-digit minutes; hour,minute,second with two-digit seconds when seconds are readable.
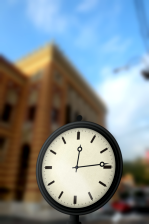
12,14
